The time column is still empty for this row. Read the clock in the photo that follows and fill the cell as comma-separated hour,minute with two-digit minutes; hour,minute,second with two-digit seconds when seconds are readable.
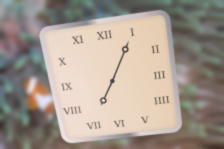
7,05
